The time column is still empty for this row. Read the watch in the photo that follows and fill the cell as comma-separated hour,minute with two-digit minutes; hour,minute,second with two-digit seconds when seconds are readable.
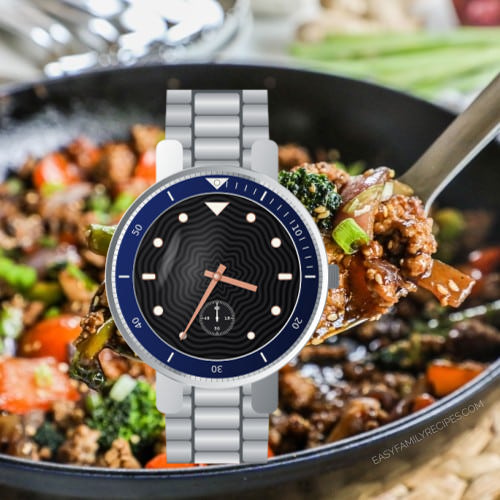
3,35
